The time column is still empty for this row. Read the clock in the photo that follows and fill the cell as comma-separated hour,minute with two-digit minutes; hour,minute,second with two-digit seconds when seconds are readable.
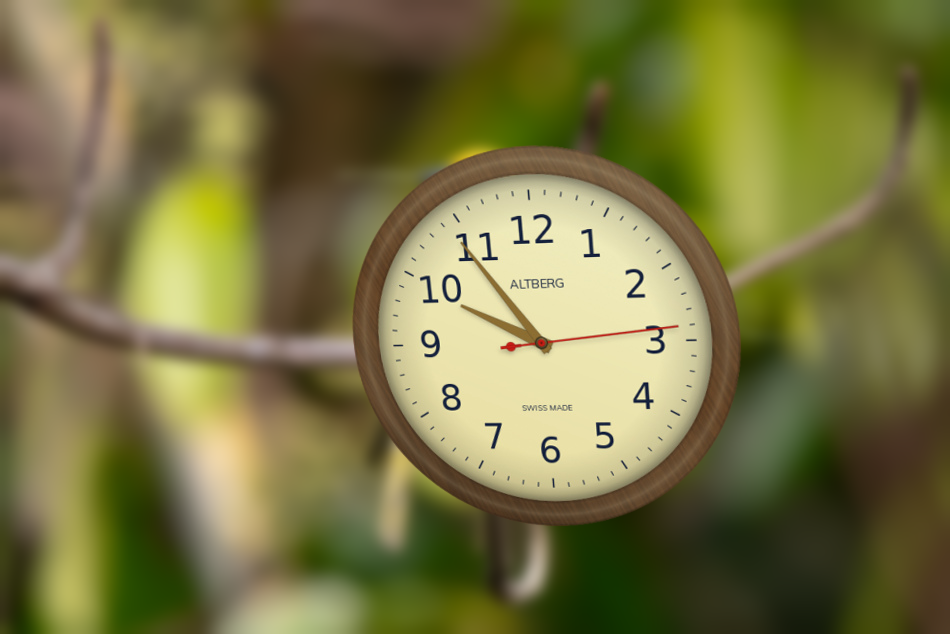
9,54,14
